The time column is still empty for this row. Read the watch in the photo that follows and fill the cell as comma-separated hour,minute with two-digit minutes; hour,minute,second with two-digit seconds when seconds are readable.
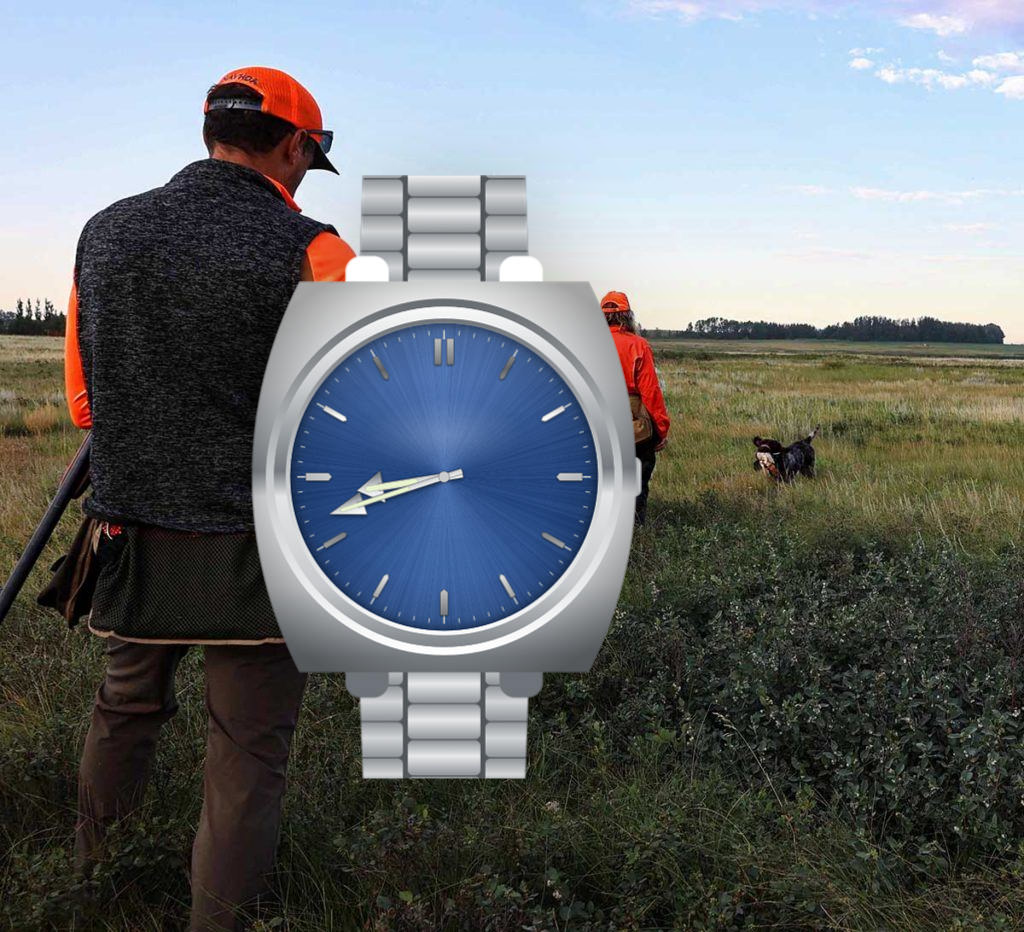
8,42
